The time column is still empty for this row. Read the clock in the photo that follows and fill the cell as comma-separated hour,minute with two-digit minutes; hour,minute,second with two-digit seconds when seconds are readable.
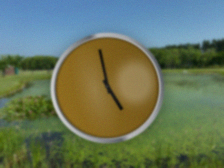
4,58
